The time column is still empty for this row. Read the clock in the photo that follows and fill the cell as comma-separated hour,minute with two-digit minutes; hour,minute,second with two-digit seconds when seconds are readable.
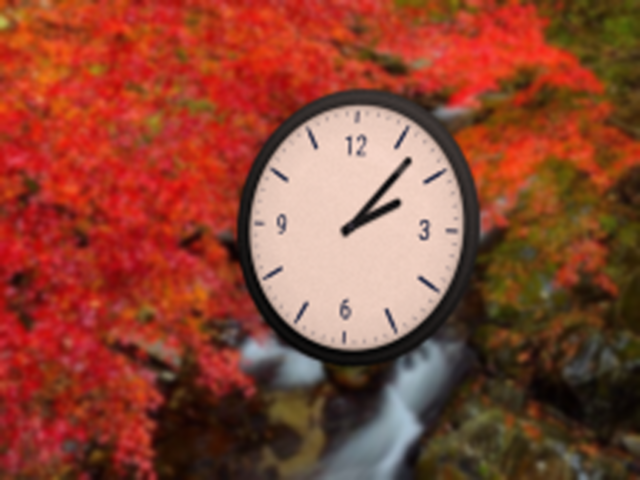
2,07
